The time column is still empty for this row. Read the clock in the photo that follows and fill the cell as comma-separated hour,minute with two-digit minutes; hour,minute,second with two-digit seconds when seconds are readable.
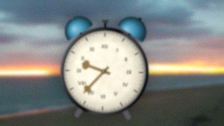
9,37
